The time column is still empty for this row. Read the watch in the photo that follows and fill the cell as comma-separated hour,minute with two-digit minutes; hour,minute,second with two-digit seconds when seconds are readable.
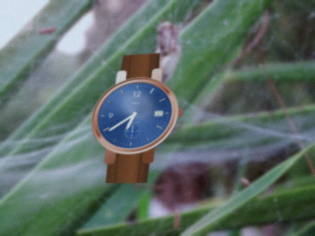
6,39
